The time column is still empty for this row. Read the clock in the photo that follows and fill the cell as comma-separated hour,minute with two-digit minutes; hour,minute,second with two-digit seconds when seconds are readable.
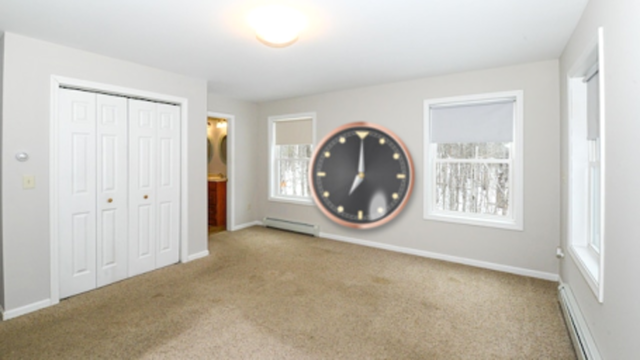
7,00
